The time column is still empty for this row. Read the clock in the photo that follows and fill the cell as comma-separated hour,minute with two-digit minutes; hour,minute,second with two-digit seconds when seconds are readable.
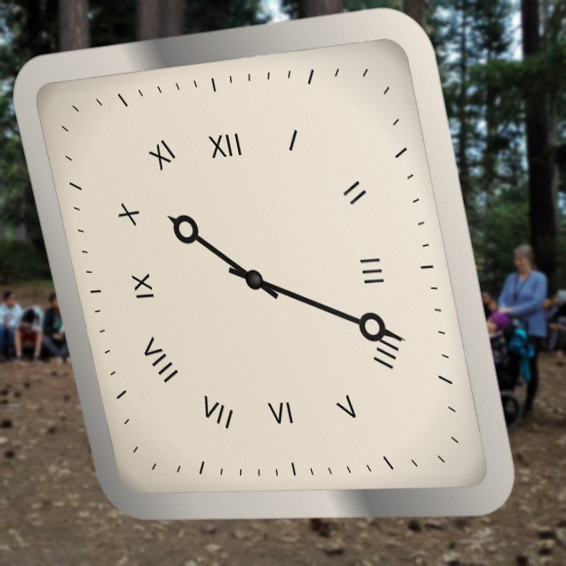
10,19
